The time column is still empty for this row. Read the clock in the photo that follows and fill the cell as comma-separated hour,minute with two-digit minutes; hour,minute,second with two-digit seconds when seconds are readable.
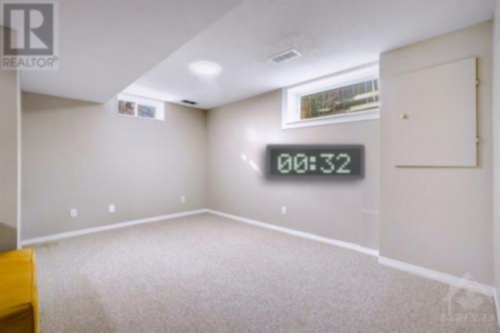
0,32
